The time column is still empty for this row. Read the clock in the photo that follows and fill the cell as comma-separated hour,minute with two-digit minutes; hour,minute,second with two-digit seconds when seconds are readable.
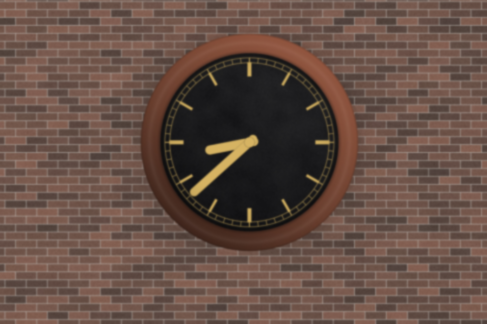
8,38
